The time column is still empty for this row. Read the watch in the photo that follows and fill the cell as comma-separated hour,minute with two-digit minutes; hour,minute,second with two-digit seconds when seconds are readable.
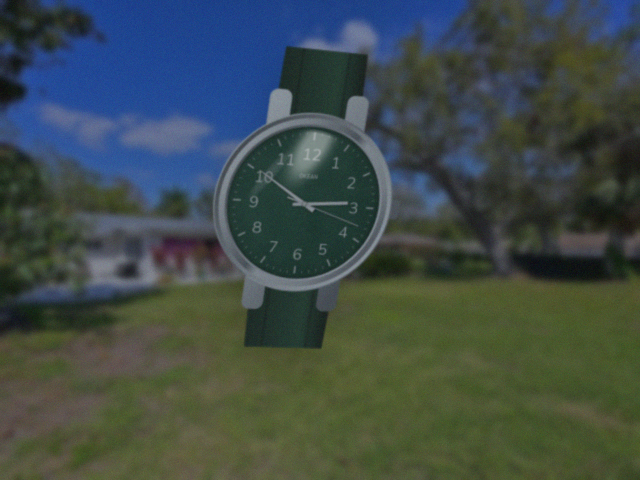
2,50,18
